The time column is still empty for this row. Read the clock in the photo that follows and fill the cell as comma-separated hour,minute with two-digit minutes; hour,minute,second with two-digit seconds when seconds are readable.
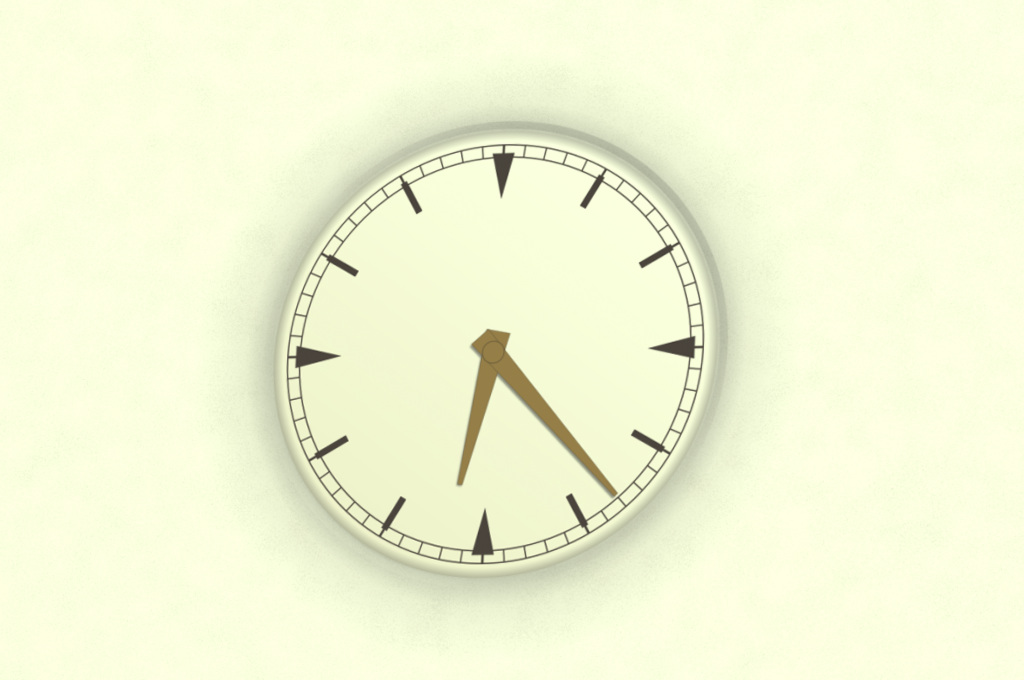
6,23
